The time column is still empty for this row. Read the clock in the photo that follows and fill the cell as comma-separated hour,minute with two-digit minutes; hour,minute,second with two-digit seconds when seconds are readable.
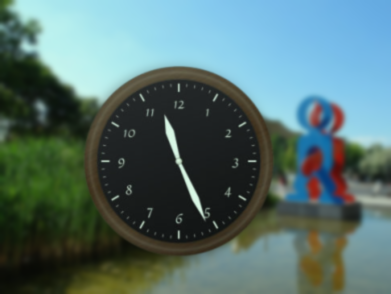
11,26
